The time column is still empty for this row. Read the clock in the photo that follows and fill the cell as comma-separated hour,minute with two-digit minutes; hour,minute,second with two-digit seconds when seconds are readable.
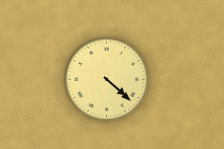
4,22
